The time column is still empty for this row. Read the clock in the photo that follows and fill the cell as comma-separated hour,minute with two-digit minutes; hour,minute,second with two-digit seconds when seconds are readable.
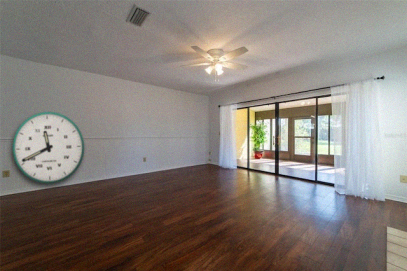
11,41
